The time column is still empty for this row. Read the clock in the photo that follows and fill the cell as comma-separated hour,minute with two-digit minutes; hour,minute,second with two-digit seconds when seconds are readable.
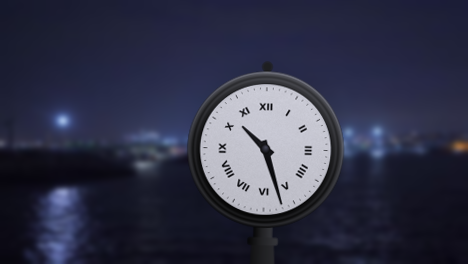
10,27
